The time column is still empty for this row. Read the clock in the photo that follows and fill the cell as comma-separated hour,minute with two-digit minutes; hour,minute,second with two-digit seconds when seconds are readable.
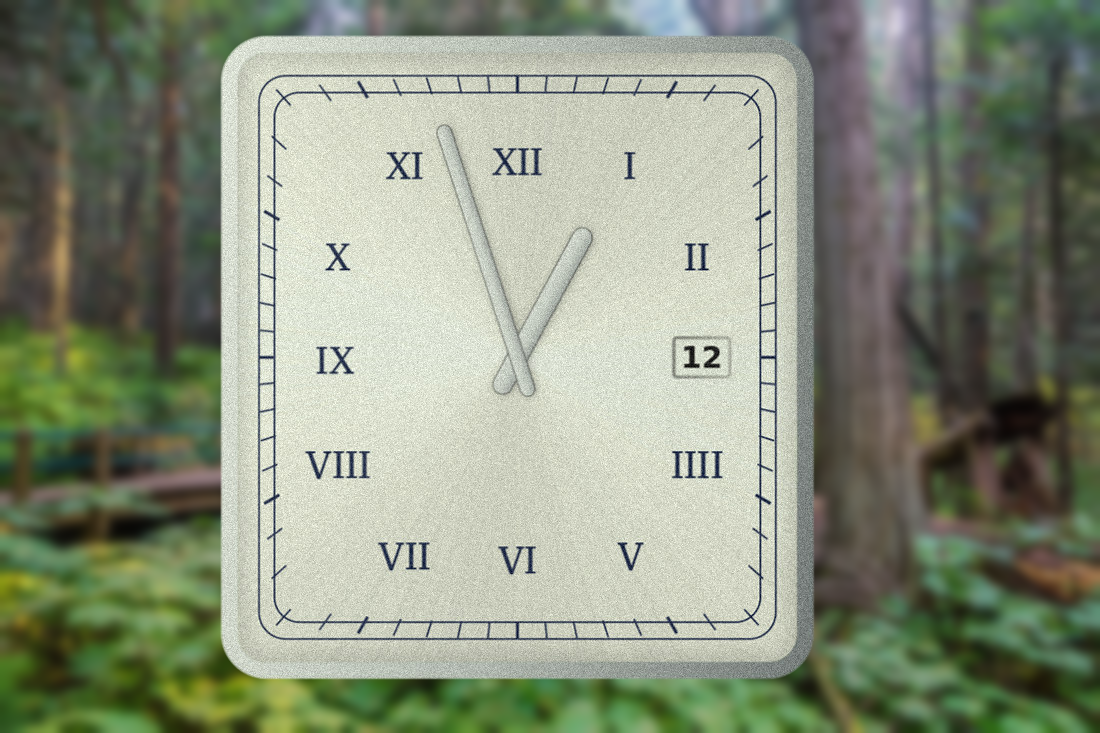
12,57
